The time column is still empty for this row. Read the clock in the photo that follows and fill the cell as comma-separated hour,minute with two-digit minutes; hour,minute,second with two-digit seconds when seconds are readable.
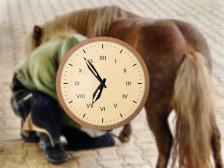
6,54
